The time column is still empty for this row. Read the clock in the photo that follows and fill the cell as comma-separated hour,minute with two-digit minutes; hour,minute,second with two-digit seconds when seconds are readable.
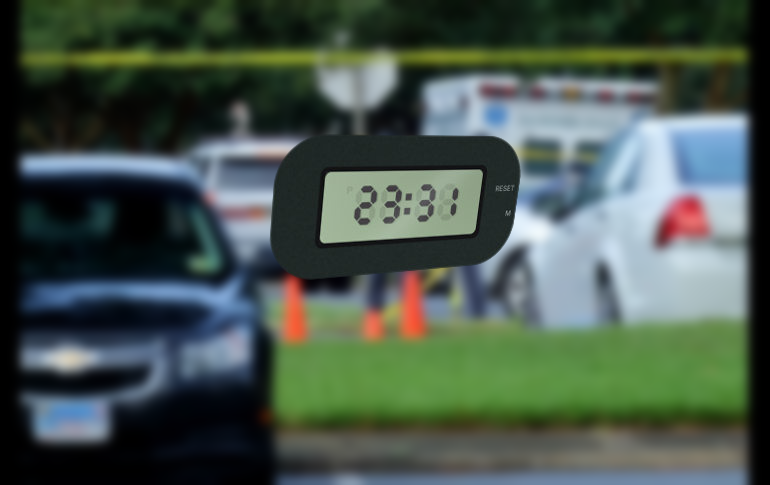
23,31
